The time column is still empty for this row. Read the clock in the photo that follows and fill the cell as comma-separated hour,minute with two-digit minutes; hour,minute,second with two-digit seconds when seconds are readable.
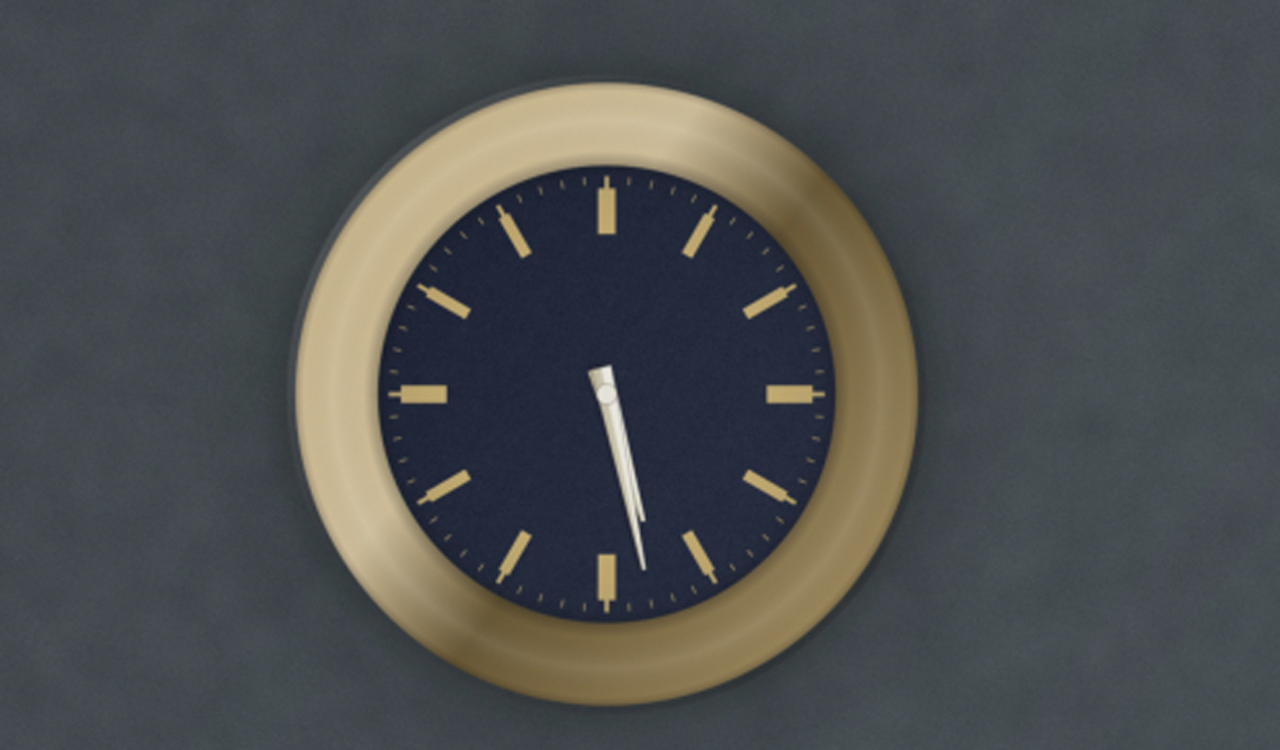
5,28
